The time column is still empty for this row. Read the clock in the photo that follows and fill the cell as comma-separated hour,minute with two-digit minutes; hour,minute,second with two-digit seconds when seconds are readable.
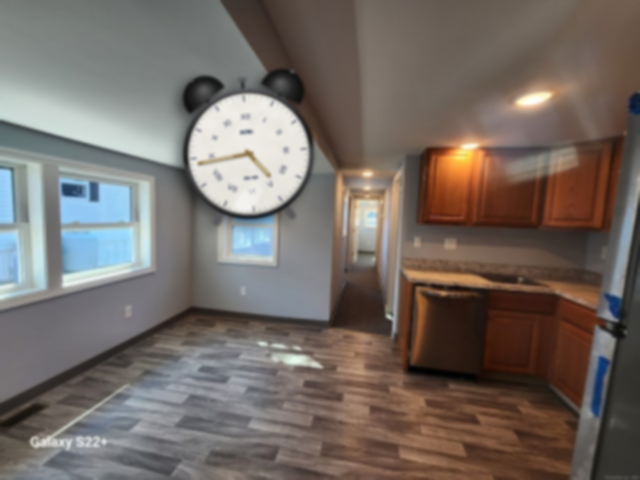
4,44
